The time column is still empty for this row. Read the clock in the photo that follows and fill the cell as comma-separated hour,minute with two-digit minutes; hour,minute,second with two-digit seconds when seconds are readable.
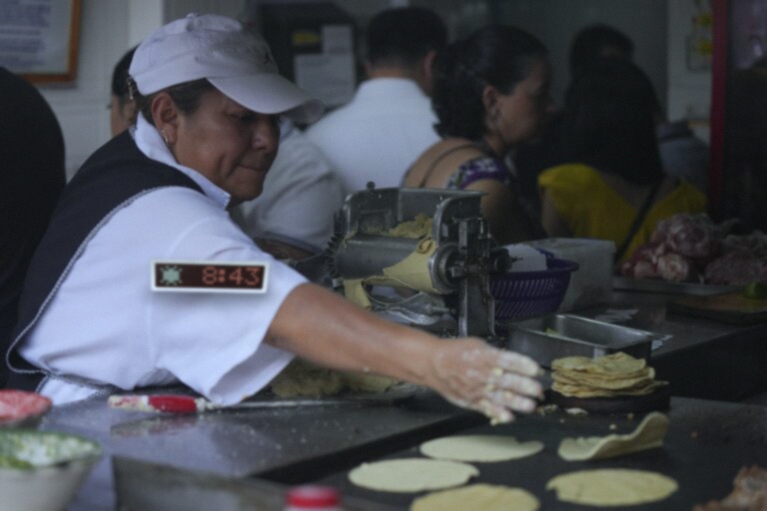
8,43
